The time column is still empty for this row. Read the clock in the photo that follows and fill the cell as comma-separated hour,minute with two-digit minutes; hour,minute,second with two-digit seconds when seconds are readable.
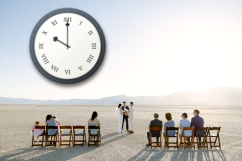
10,00
